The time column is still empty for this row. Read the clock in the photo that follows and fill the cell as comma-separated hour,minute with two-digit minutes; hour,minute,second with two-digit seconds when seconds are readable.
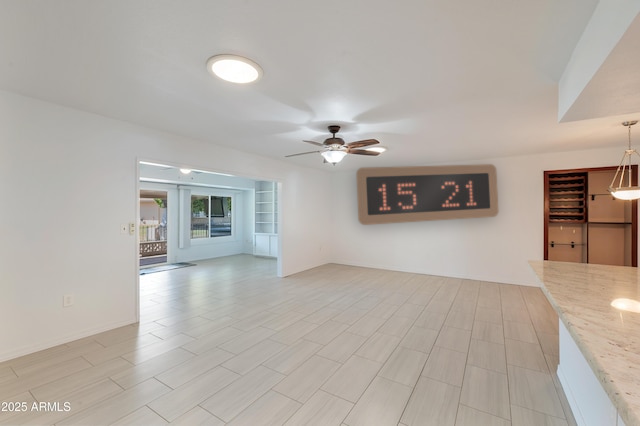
15,21
